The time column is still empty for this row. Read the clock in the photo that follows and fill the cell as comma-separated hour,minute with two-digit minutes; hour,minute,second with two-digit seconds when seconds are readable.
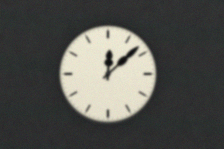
12,08
